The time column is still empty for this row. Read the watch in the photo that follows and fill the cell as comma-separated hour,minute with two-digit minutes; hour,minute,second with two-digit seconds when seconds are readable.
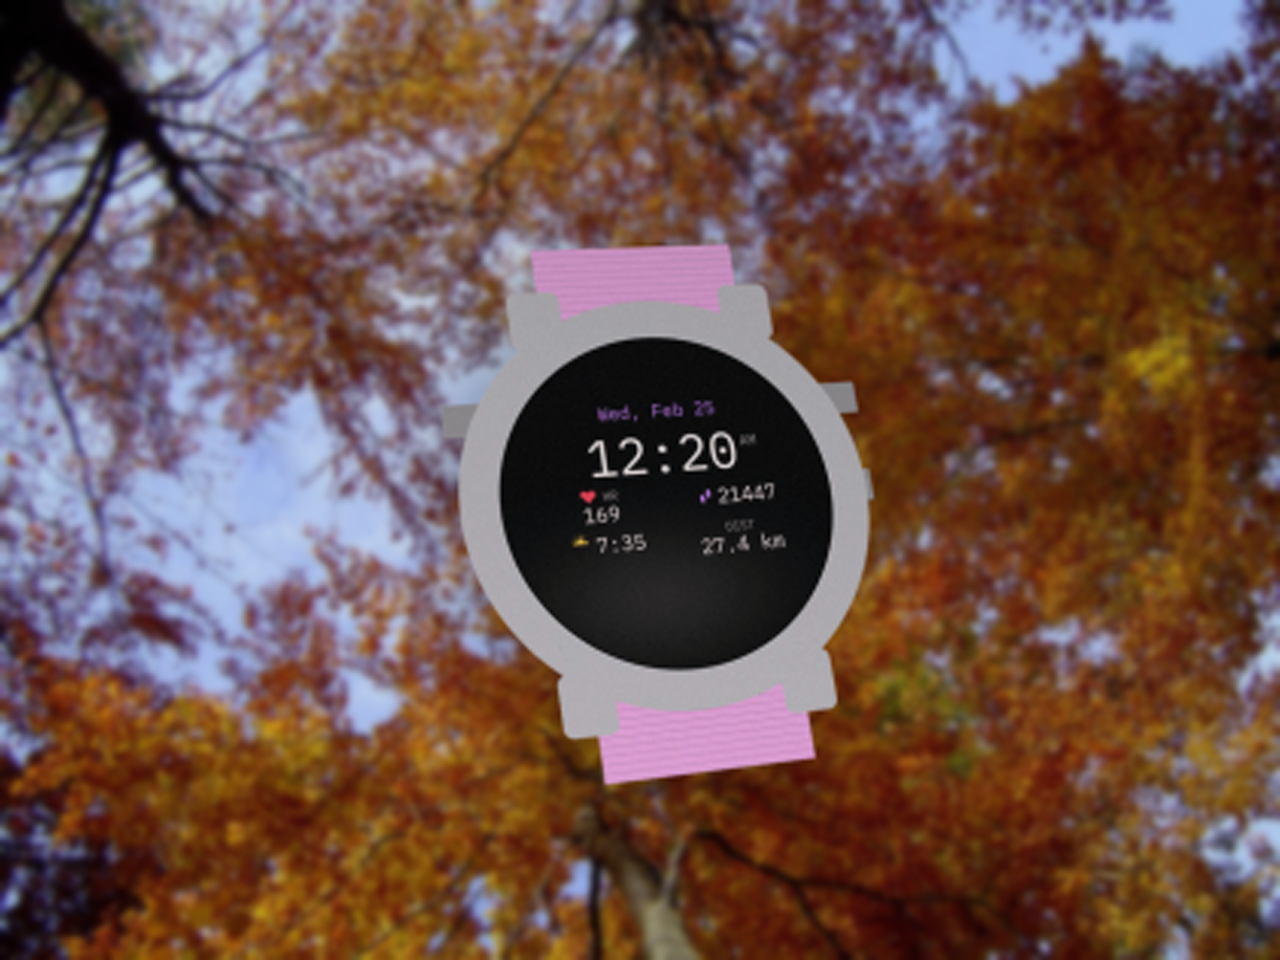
12,20
